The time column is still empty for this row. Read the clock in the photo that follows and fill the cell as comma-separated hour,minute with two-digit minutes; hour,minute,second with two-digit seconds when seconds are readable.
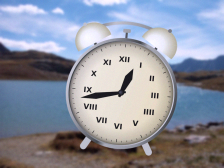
12,43
